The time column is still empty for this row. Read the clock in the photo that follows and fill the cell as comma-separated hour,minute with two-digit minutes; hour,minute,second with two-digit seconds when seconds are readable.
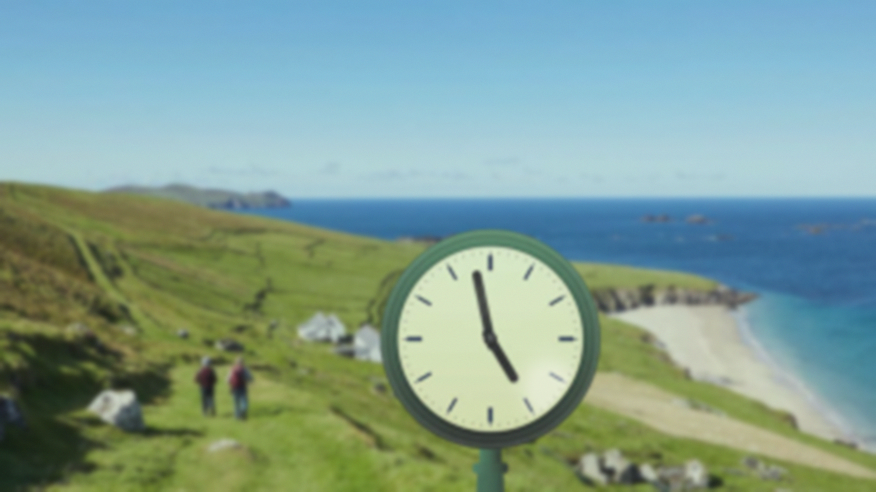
4,58
